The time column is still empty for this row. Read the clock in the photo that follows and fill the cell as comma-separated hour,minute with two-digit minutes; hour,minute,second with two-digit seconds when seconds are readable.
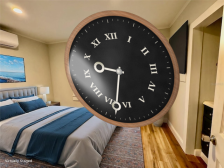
9,33
